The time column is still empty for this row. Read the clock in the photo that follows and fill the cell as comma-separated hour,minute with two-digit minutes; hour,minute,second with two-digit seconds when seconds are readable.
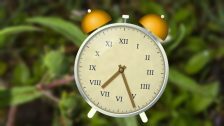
7,26
